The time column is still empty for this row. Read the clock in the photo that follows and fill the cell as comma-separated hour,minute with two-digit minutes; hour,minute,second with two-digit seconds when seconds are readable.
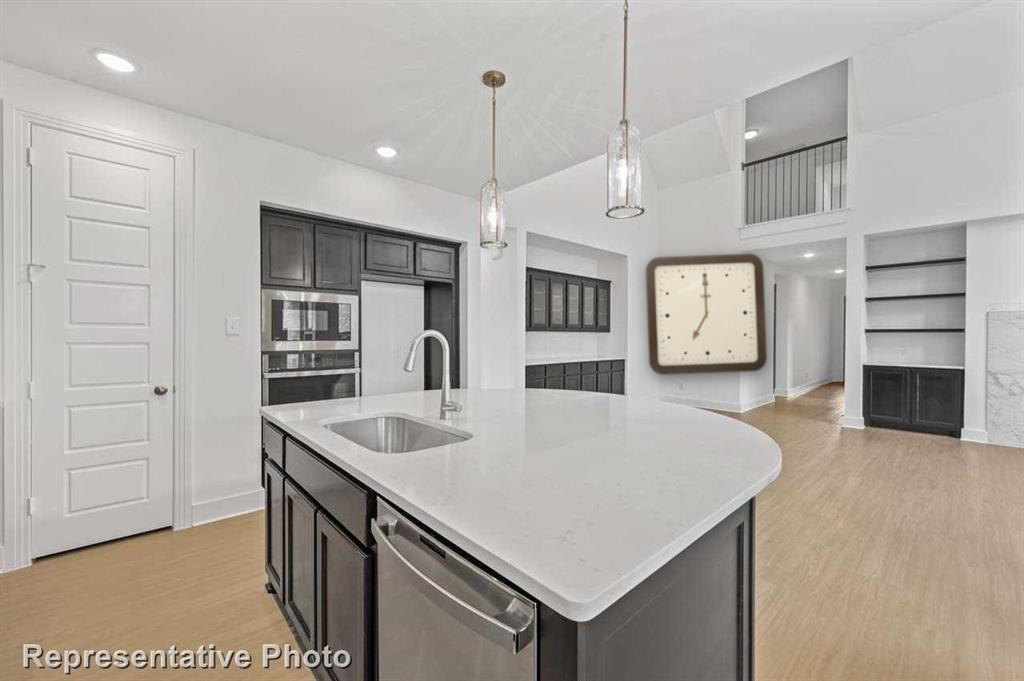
7,00
